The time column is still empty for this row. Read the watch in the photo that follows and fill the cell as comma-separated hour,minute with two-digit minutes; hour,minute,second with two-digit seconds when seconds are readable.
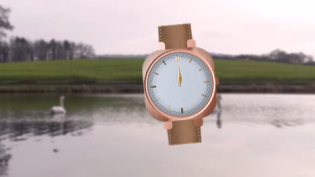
12,00
